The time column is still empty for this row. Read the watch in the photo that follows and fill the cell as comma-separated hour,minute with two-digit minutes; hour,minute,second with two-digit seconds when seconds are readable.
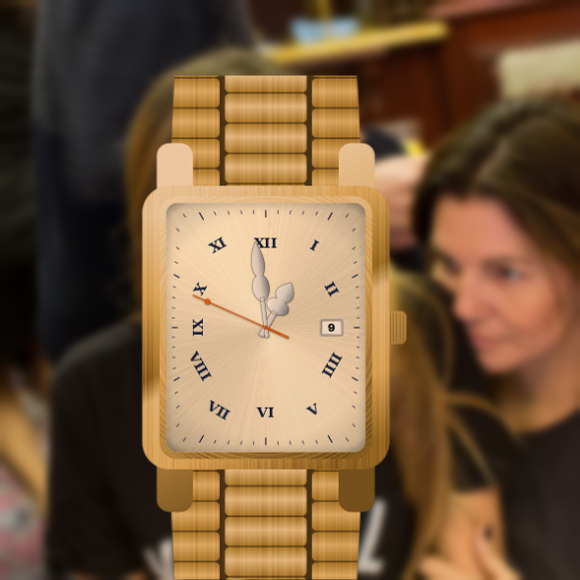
12,58,49
